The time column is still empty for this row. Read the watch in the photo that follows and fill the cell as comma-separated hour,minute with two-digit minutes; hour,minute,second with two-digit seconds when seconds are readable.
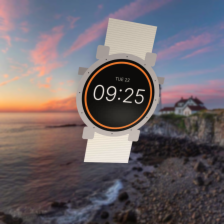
9,25
